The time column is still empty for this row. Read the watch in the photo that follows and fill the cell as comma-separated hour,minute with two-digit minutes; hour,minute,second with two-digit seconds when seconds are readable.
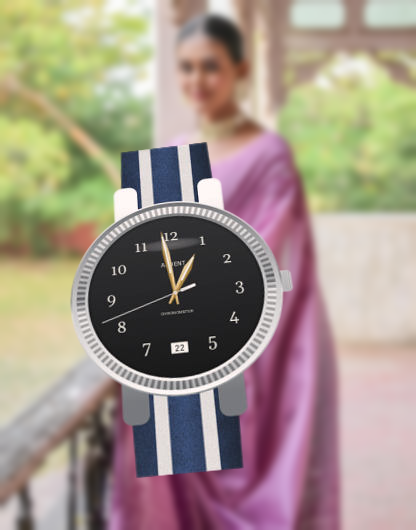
12,58,42
